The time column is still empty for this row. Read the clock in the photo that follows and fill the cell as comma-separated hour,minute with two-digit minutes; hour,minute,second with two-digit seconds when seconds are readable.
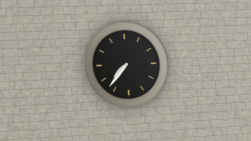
7,37
